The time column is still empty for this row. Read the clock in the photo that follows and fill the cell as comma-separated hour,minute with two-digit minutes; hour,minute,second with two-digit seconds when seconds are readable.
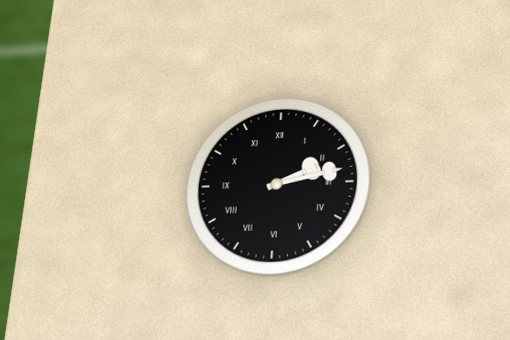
2,13
